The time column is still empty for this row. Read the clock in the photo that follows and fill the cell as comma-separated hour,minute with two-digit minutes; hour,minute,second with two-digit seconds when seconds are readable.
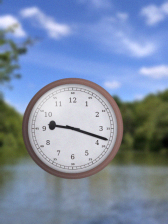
9,18
